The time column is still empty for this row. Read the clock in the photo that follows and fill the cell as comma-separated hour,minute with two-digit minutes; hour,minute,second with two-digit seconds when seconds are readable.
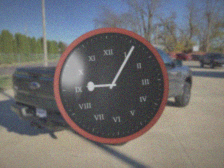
9,06
